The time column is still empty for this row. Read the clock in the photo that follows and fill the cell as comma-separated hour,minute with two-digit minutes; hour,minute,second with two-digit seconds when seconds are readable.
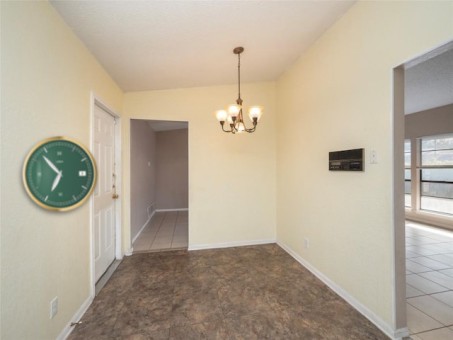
6,53
